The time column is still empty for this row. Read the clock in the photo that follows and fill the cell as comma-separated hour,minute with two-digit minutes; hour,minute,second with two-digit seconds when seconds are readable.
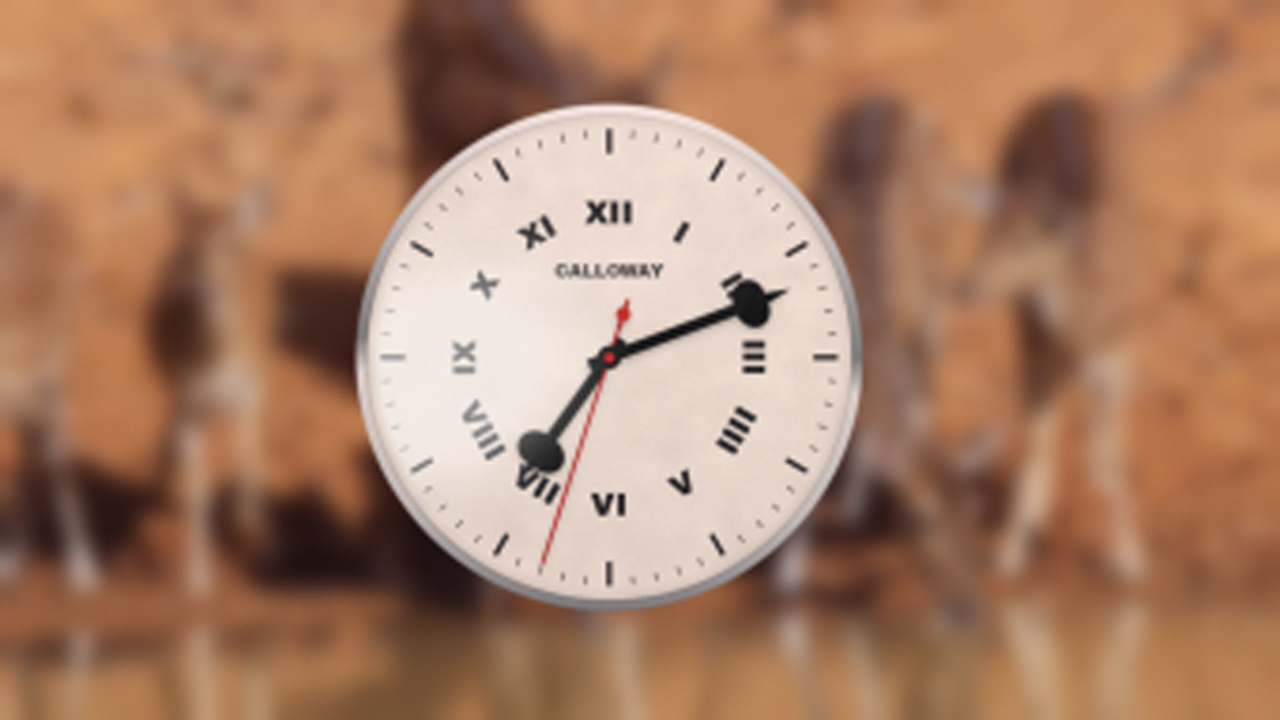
7,11,33
